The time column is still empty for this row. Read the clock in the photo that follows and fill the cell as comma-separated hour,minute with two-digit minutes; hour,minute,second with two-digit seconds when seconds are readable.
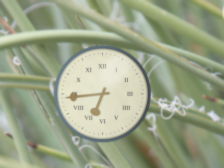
6,44
